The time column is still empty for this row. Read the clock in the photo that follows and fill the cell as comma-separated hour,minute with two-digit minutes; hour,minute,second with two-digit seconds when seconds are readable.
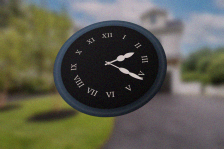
2,21
